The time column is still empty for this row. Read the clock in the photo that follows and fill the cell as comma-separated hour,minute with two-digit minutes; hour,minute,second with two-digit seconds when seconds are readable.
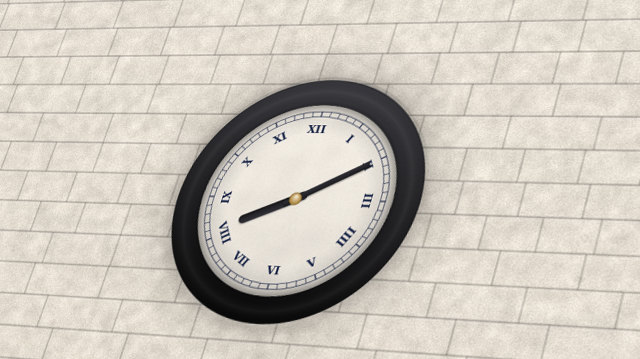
8,10
